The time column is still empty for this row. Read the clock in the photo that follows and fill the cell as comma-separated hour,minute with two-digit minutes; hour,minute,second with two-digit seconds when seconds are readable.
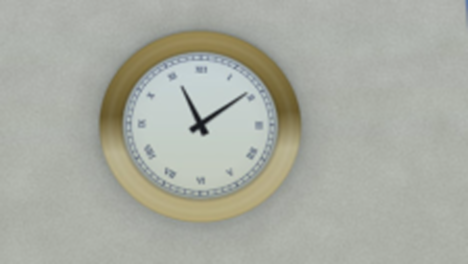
11,09
